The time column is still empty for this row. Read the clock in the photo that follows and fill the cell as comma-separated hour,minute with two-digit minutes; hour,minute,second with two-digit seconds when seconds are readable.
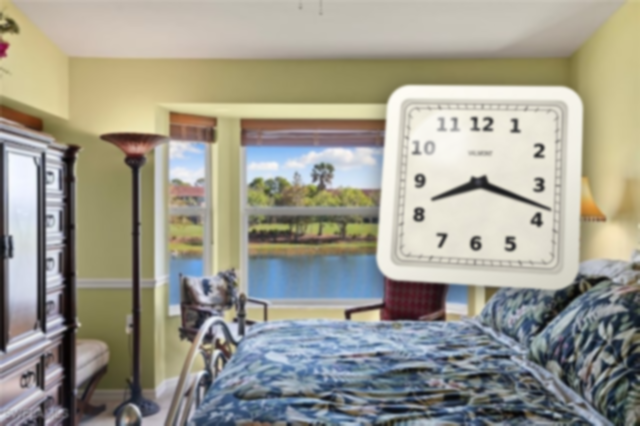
8,18
